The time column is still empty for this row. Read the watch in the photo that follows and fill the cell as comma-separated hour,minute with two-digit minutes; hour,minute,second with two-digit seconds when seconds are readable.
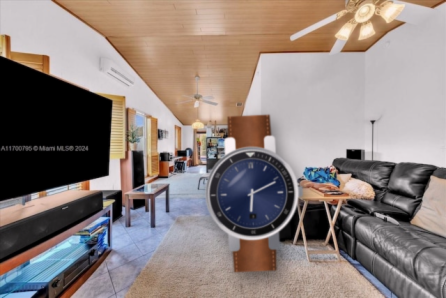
6,11
